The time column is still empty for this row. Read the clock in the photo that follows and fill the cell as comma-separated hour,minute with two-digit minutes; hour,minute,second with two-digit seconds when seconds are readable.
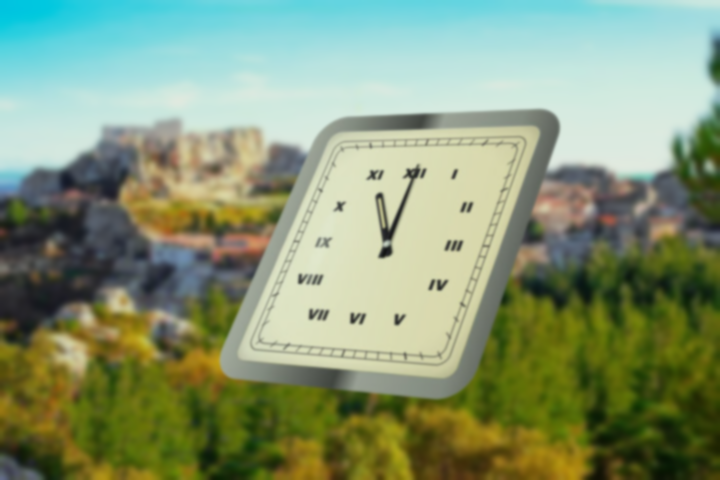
11,00
